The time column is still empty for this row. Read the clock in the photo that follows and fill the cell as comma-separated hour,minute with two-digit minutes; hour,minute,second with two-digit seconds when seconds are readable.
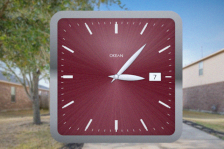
3,07
